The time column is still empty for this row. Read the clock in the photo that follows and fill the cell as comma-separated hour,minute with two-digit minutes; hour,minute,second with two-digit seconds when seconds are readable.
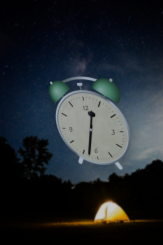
12,33
